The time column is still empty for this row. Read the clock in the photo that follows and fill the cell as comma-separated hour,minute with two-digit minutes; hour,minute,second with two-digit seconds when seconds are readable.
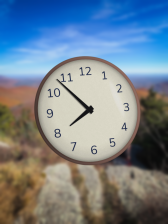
7,53
